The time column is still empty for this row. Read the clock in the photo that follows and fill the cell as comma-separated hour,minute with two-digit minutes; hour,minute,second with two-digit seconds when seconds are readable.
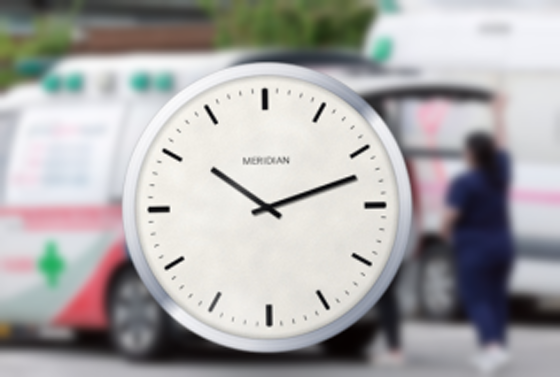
10,12
